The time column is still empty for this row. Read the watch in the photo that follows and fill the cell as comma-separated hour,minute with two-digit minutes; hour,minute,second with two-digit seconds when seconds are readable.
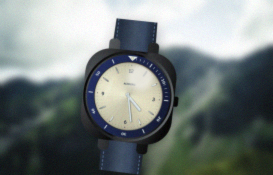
4,28
